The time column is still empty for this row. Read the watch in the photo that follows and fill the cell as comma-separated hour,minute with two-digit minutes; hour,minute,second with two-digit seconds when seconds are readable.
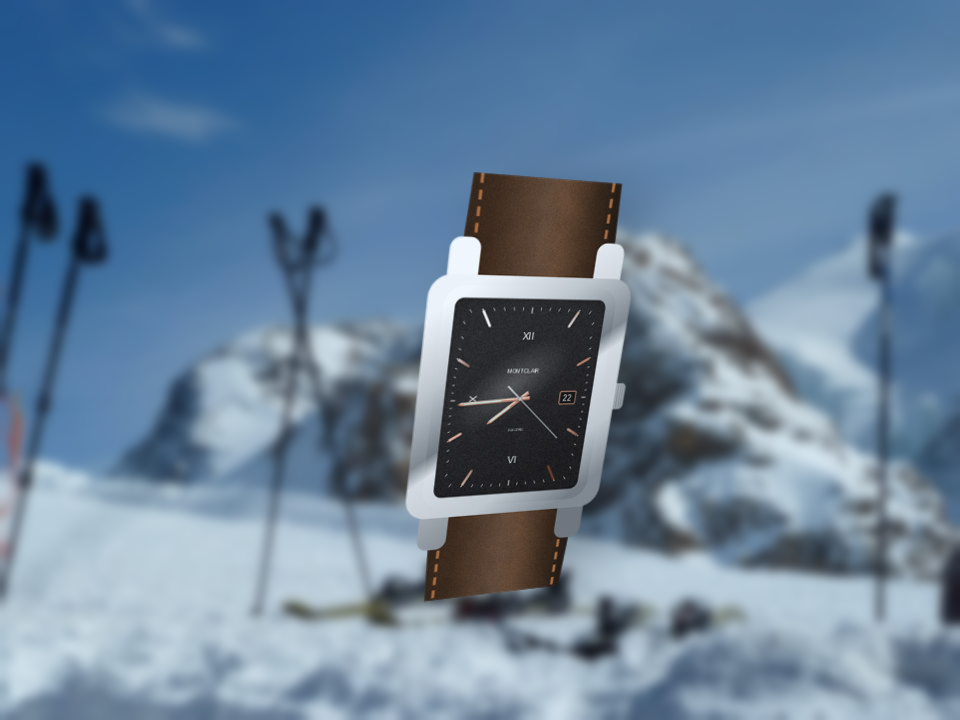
7,44,22
